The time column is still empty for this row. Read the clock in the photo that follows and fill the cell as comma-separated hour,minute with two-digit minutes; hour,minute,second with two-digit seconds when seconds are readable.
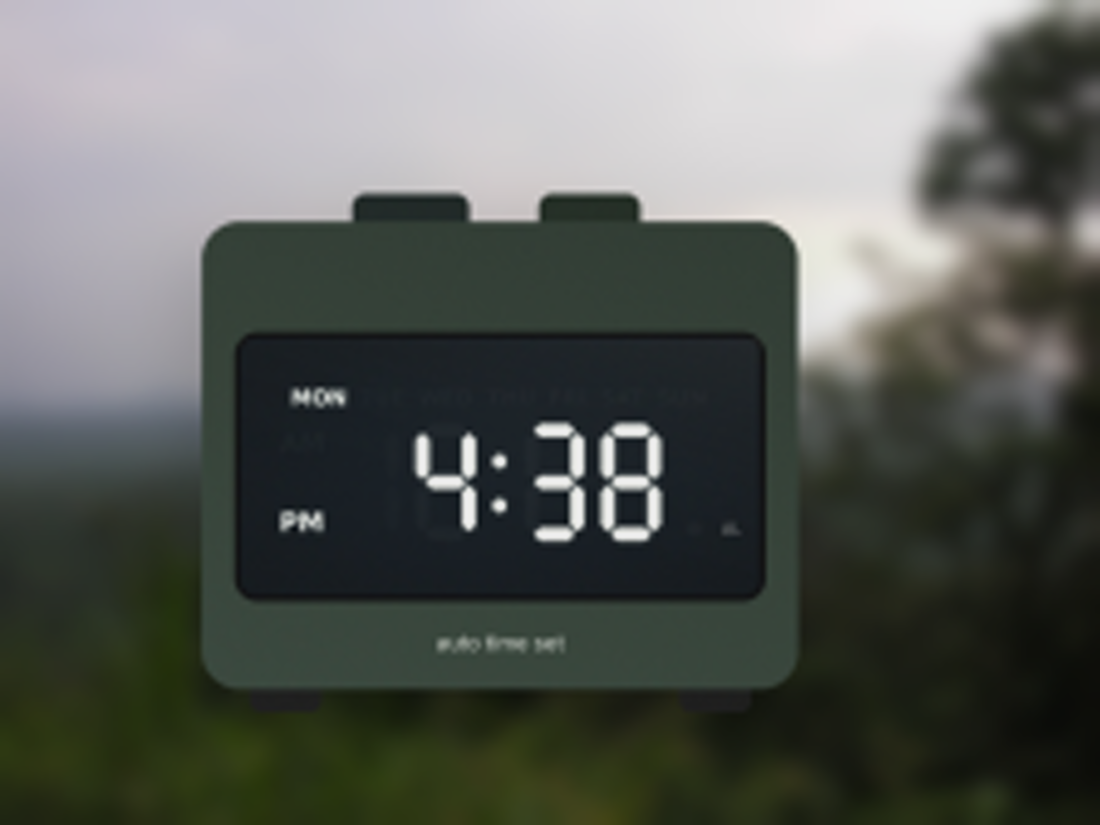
4,38
